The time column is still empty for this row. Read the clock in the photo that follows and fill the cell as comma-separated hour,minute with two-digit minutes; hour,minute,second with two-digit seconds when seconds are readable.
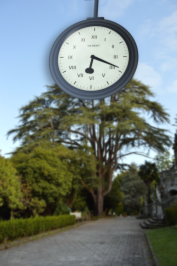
6,19
